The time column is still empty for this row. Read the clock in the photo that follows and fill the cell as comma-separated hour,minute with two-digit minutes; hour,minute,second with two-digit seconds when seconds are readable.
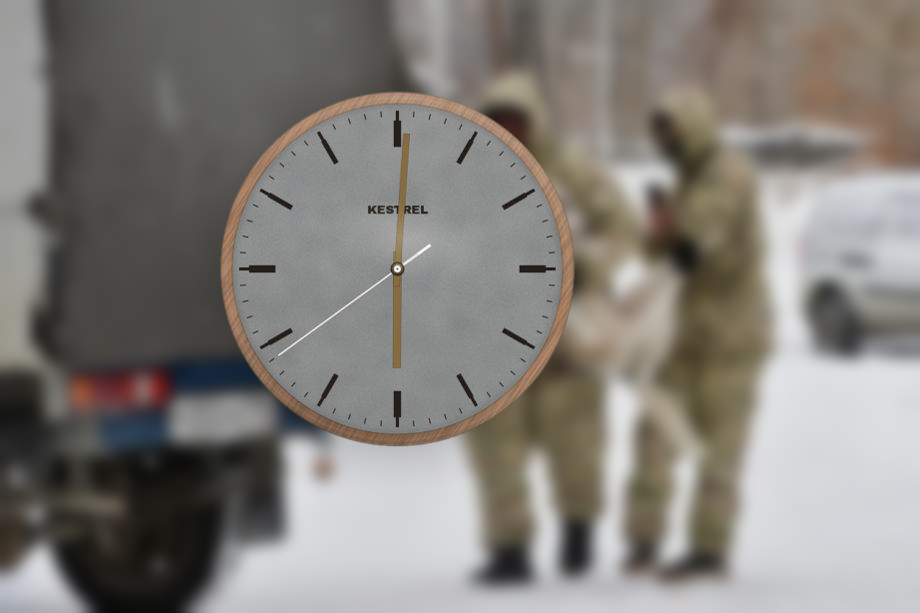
6,00,39
